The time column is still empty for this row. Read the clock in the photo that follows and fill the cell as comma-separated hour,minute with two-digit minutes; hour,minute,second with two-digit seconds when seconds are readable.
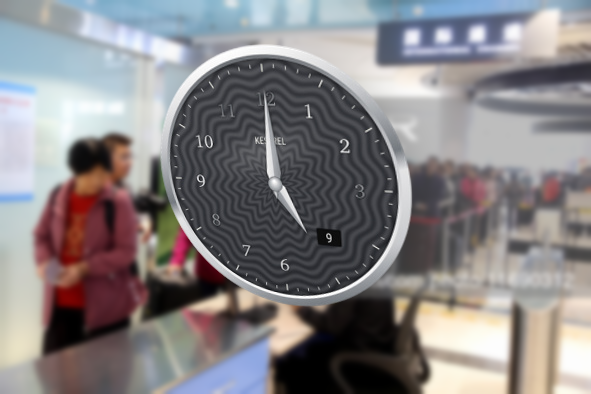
5,00
